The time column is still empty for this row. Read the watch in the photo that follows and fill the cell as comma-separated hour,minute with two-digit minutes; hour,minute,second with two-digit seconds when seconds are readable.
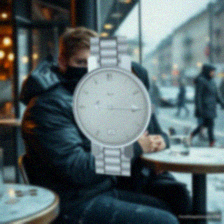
9,15
